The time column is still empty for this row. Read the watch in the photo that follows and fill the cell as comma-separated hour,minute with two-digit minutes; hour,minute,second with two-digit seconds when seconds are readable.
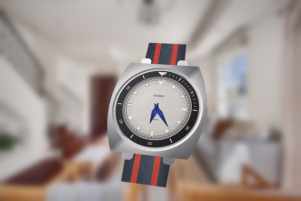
6,24
